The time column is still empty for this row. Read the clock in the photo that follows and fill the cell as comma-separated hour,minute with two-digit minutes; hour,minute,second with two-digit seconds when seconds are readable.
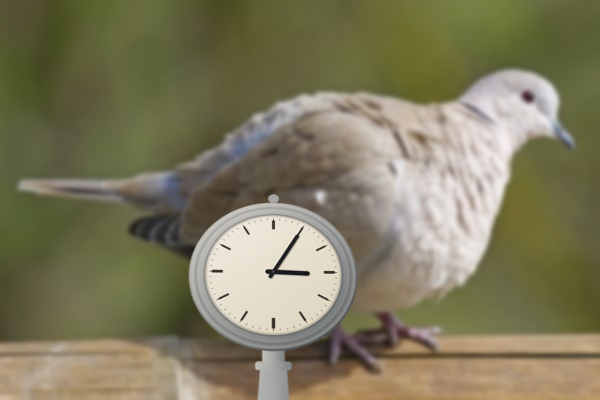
3,05
